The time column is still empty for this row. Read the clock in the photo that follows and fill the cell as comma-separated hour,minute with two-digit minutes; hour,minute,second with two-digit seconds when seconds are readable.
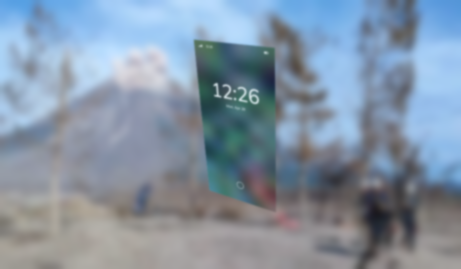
12,26
